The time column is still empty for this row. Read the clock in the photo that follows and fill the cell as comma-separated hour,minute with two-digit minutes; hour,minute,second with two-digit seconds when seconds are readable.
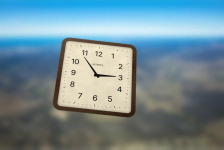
2,54
